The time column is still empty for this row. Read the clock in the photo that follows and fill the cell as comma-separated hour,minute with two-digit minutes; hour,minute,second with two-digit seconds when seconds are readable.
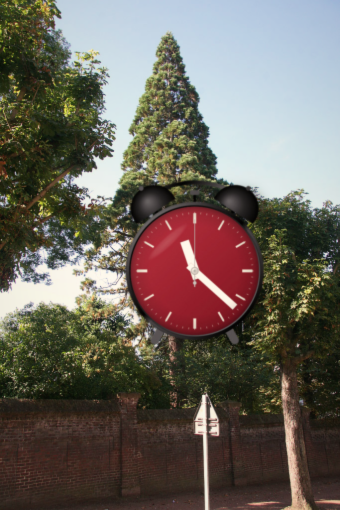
11,22,00
